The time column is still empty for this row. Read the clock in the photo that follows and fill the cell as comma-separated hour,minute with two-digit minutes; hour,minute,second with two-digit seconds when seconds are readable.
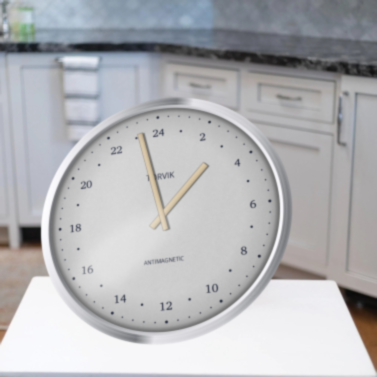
2,58
